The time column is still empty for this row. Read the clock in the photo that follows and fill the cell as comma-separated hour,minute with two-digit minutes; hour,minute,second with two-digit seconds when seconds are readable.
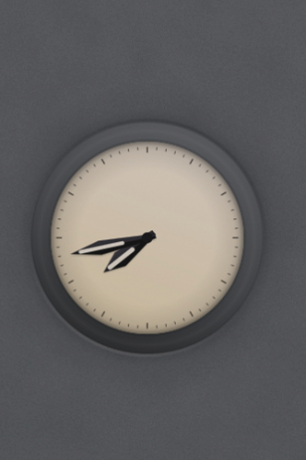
7,43
